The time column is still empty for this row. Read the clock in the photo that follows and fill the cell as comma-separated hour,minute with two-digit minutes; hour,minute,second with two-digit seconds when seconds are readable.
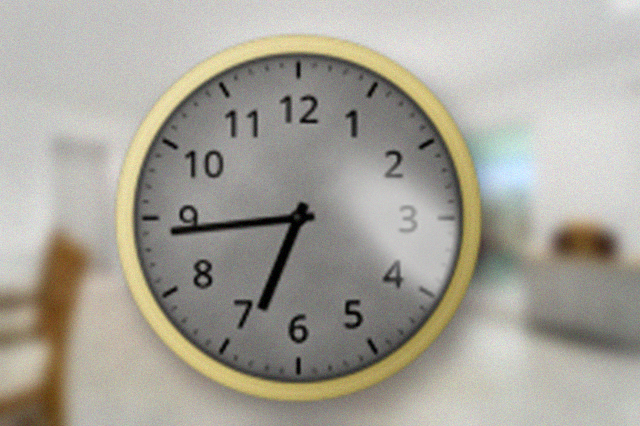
6,44
